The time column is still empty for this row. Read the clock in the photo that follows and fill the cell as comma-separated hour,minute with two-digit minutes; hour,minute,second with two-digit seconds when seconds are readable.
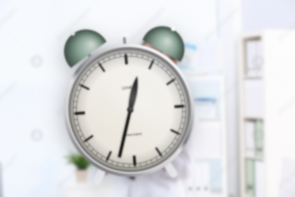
12,33
